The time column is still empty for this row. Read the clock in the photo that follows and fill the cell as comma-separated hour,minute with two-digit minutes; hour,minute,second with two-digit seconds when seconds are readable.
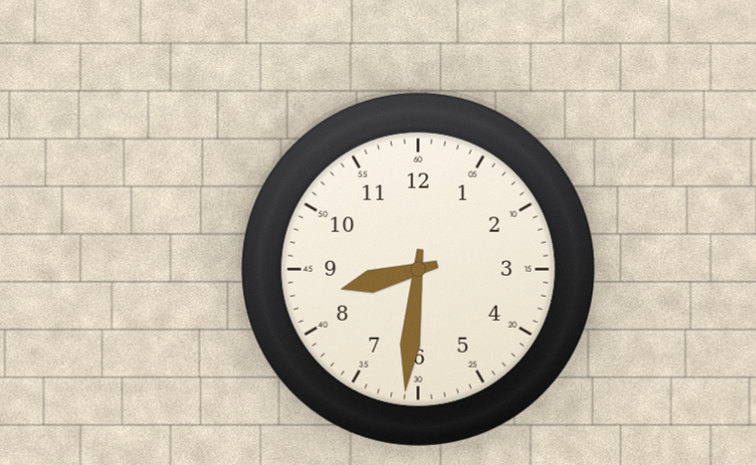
8,31
